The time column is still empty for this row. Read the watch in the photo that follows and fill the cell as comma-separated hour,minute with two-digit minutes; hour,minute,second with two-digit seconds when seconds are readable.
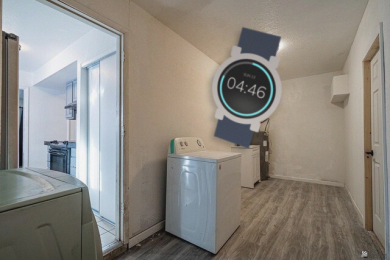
4,46
